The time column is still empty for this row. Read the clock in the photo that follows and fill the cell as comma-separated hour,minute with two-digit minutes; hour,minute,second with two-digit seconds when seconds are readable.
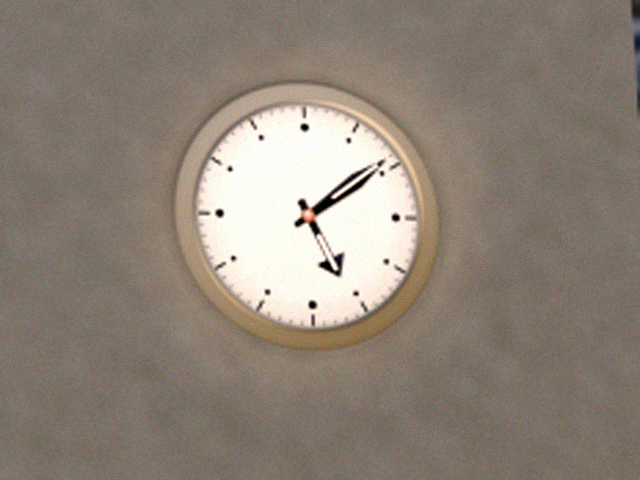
5,09
